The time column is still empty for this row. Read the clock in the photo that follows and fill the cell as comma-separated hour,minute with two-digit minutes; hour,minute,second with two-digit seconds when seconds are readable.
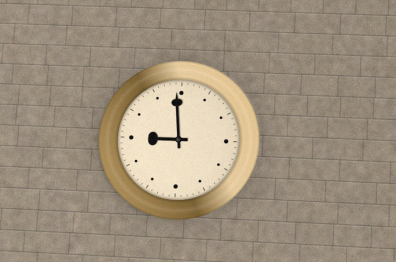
8,59
